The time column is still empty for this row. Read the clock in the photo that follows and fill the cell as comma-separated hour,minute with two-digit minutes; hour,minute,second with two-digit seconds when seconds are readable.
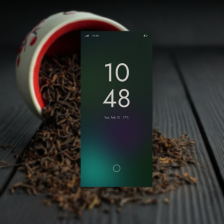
10,48
